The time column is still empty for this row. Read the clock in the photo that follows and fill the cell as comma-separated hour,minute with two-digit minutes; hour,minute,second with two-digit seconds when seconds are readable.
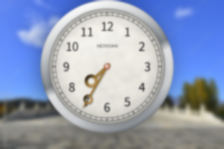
7,35
